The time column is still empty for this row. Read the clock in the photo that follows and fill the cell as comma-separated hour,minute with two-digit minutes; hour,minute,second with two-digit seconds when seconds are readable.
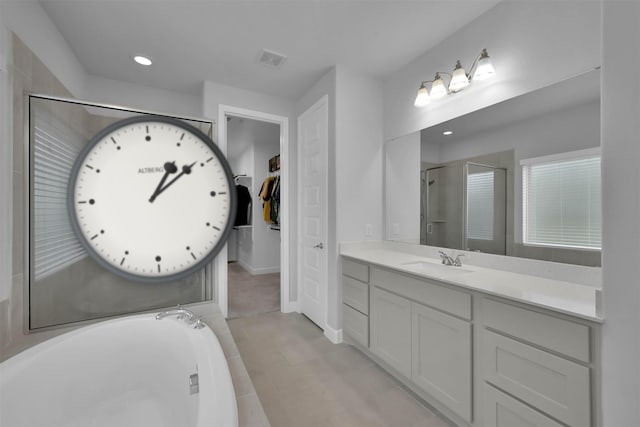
1,09
